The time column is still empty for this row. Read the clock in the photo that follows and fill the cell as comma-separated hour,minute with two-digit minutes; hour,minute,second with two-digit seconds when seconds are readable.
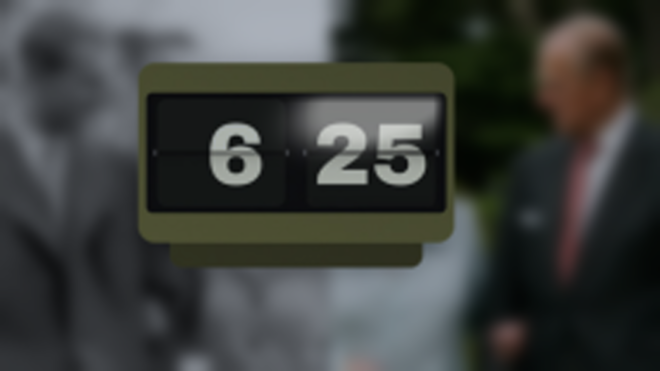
6,25
